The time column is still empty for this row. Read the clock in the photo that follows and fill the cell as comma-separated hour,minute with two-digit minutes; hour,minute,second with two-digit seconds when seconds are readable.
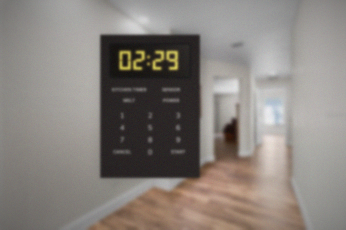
2,29
